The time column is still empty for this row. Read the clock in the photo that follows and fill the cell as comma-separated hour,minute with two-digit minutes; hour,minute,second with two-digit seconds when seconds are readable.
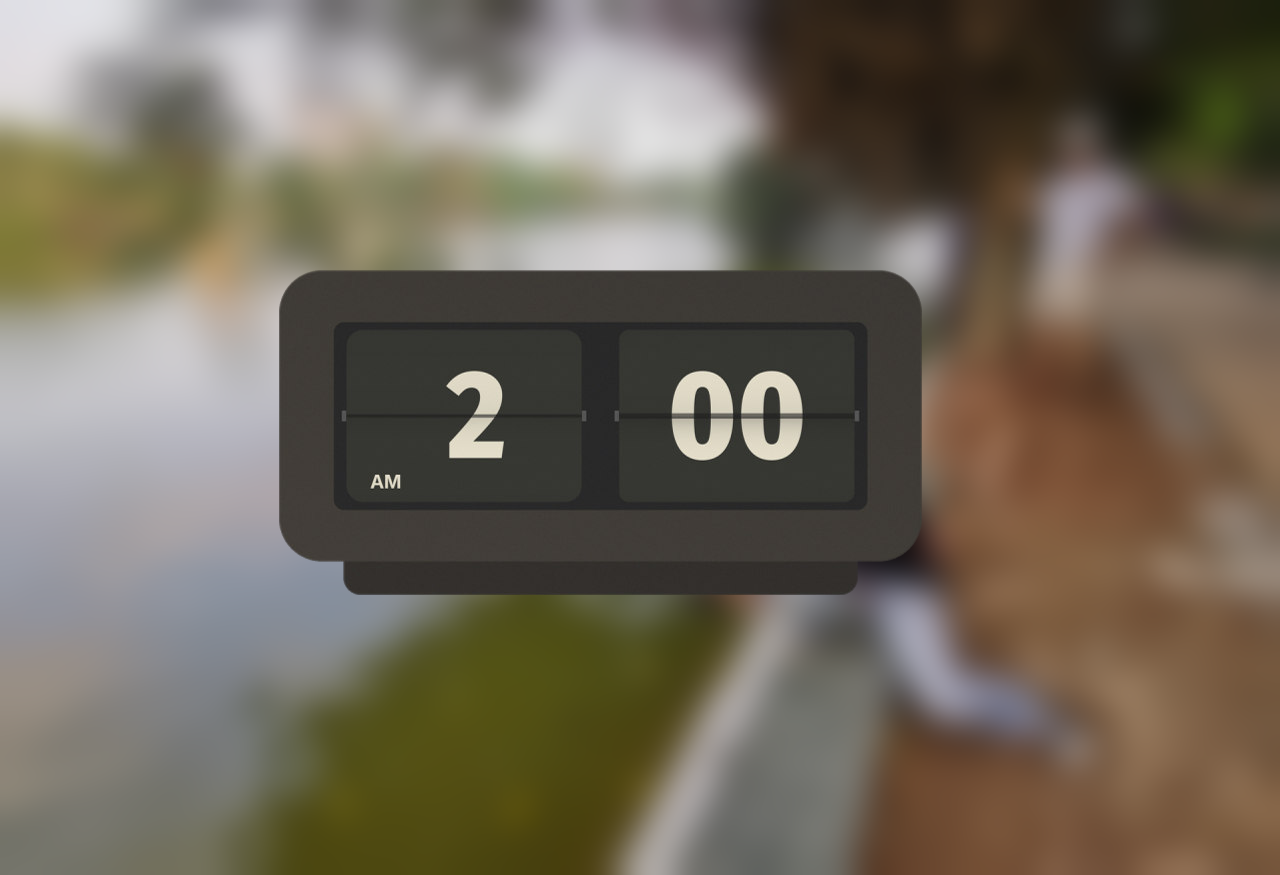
2,00
